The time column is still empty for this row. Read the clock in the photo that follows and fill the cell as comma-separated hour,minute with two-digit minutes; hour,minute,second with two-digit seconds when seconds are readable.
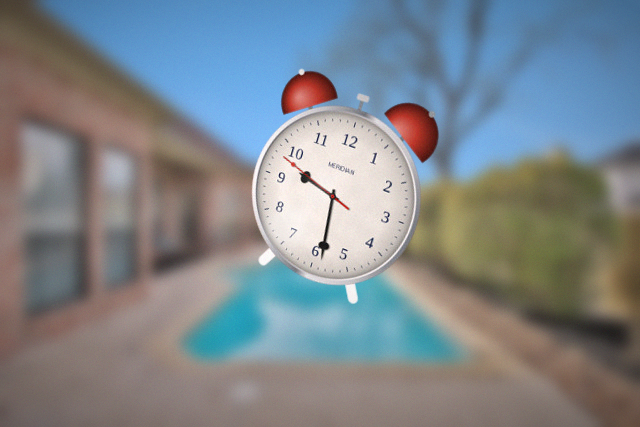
9,28,48
